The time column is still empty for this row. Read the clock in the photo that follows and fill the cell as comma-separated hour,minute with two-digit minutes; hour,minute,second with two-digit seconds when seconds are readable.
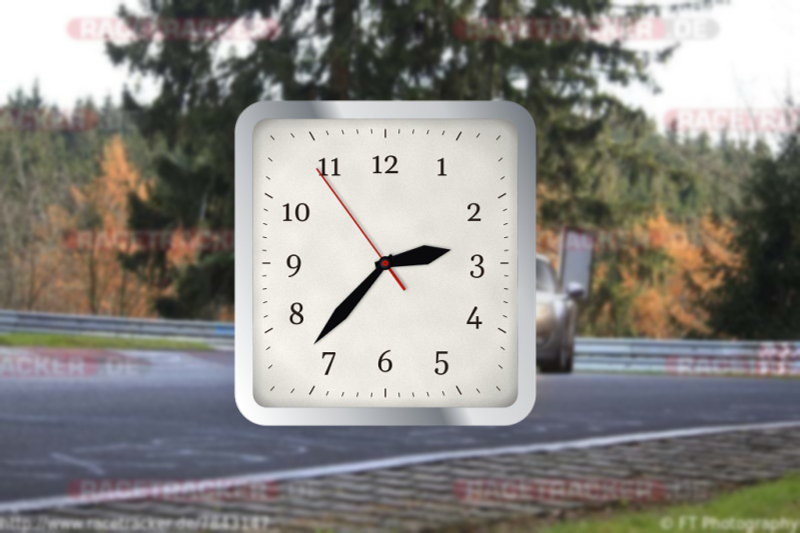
2,36,54
